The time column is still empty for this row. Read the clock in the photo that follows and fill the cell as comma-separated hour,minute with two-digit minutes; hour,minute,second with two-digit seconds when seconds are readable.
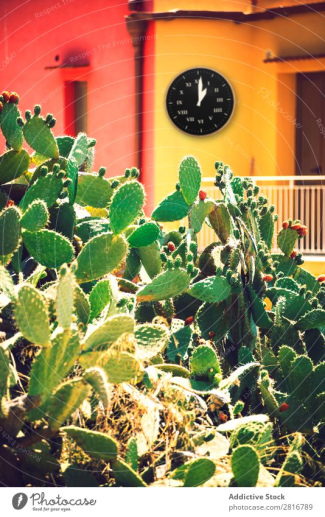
1,01
